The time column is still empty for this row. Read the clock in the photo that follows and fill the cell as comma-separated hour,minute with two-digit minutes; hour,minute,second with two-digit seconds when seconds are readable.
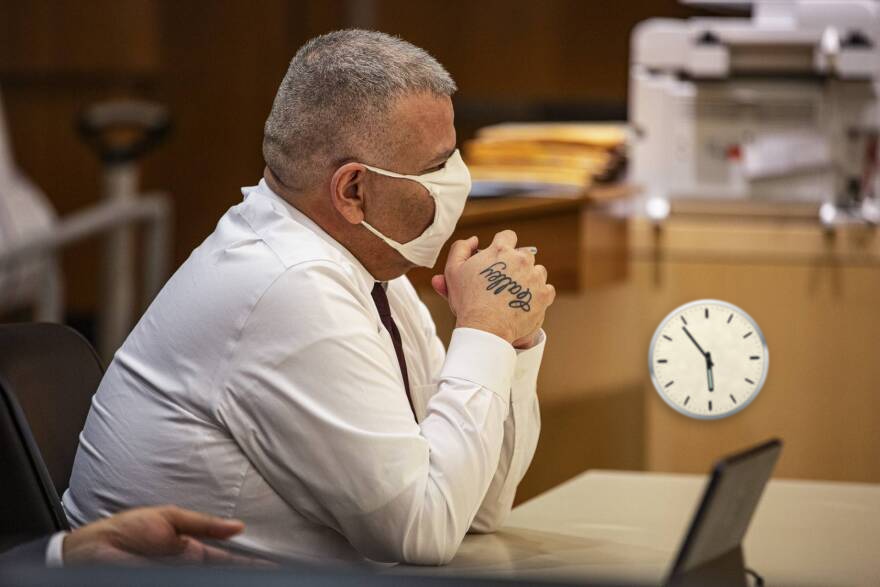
5,54
